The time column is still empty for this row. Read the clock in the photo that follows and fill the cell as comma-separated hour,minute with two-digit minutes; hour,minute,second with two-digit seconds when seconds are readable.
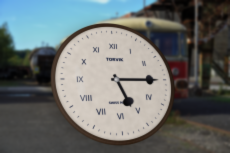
5,15
